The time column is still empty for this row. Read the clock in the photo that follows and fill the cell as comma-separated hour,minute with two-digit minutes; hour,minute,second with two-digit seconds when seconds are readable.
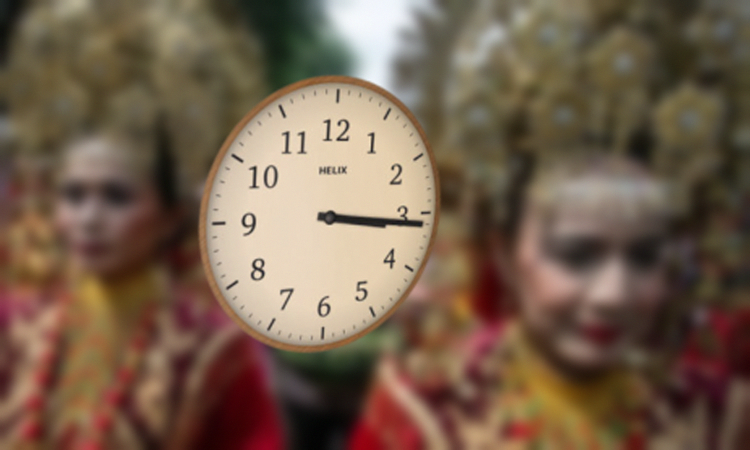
3,16
